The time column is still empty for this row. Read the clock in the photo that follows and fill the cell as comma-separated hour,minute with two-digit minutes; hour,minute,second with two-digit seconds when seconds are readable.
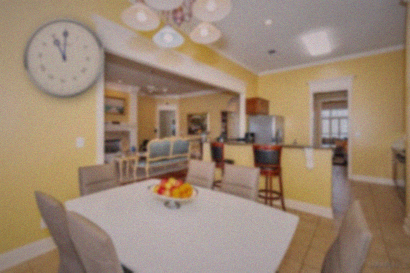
11,00
